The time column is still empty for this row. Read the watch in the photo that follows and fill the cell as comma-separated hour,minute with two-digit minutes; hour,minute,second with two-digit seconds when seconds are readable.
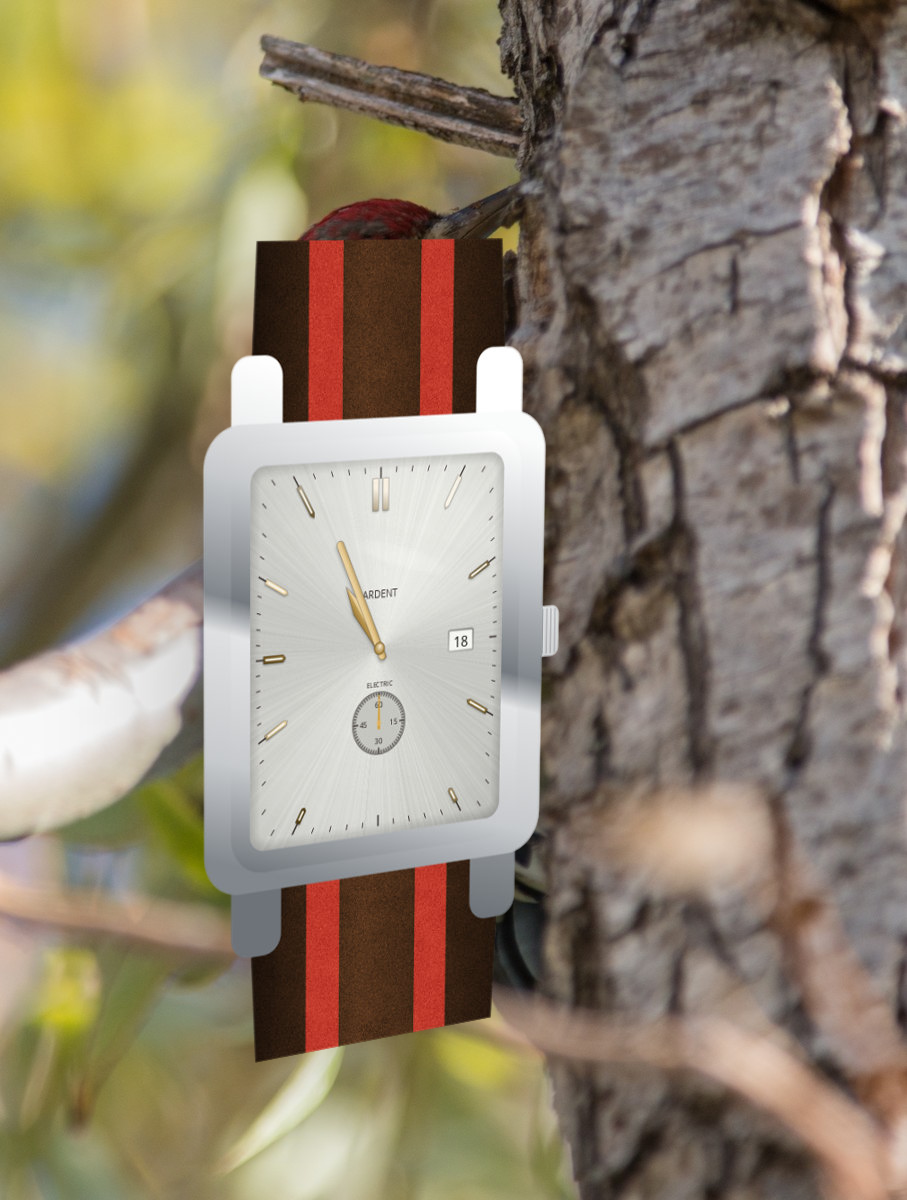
10,56
